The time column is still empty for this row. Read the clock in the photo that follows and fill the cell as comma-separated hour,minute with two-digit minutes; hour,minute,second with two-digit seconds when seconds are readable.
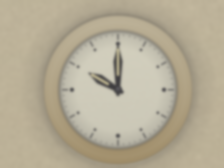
10,00
